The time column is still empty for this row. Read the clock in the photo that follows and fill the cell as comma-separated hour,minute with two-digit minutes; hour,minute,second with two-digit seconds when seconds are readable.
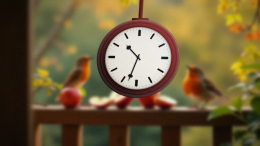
10,33
